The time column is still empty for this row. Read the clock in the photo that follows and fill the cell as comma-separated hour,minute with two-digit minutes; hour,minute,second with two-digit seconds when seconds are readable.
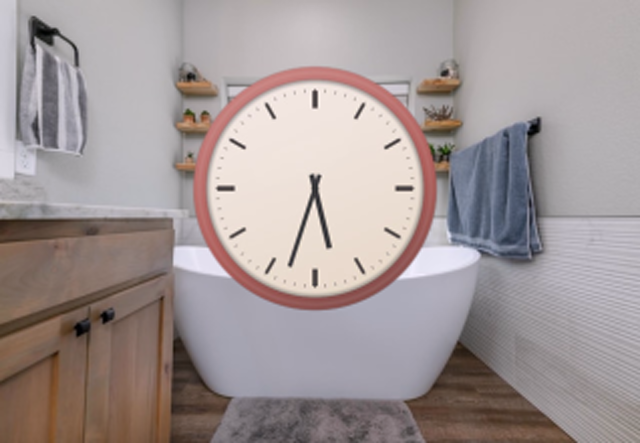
5,33
